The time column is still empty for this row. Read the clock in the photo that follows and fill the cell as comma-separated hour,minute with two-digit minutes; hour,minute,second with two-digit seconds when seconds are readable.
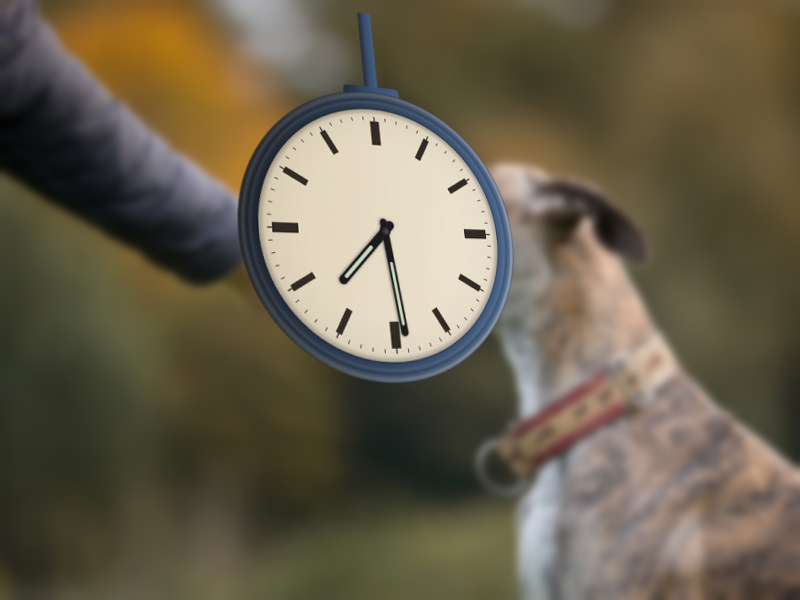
7,29
